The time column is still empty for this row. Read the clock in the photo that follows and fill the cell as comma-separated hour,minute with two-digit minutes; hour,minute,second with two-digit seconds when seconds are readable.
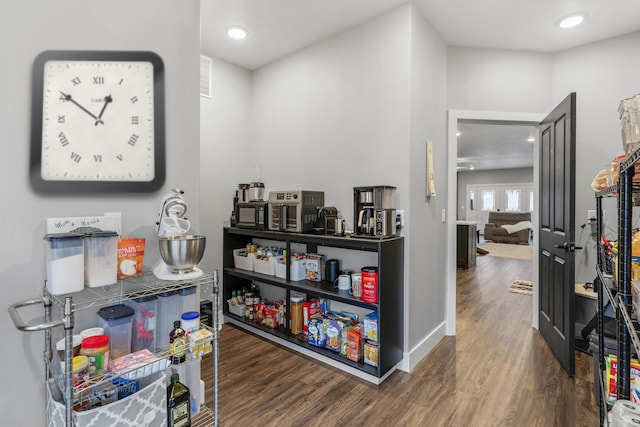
12,51
